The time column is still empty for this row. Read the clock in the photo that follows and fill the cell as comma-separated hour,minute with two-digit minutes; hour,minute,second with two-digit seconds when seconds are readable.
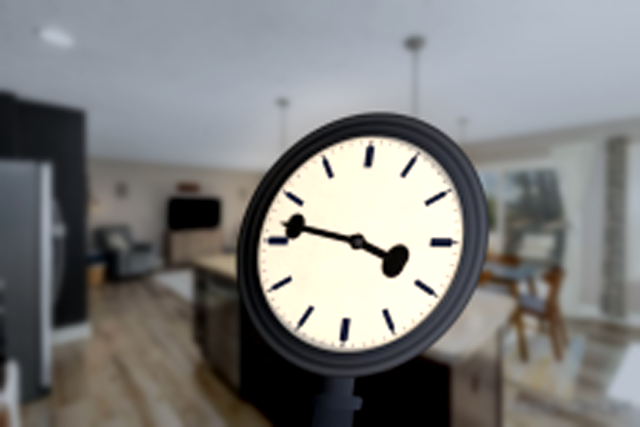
3,47
